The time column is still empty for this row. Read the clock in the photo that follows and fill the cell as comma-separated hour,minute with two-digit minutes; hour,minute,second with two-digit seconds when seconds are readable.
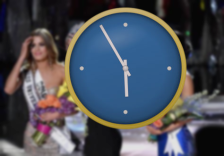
5,55
